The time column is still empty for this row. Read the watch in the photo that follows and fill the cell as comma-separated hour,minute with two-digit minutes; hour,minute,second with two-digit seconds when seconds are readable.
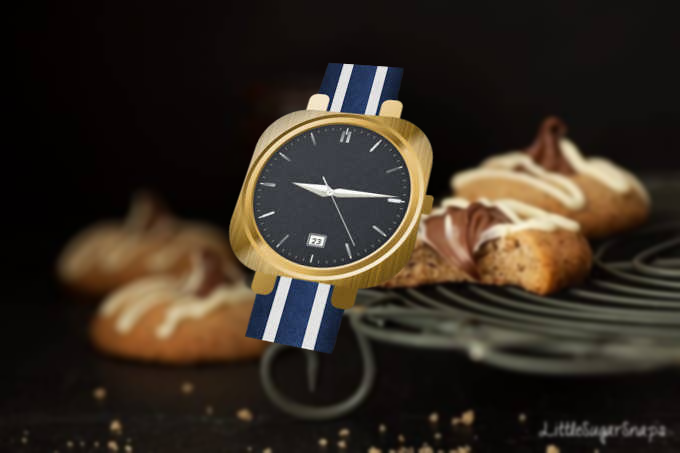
9,14,24
